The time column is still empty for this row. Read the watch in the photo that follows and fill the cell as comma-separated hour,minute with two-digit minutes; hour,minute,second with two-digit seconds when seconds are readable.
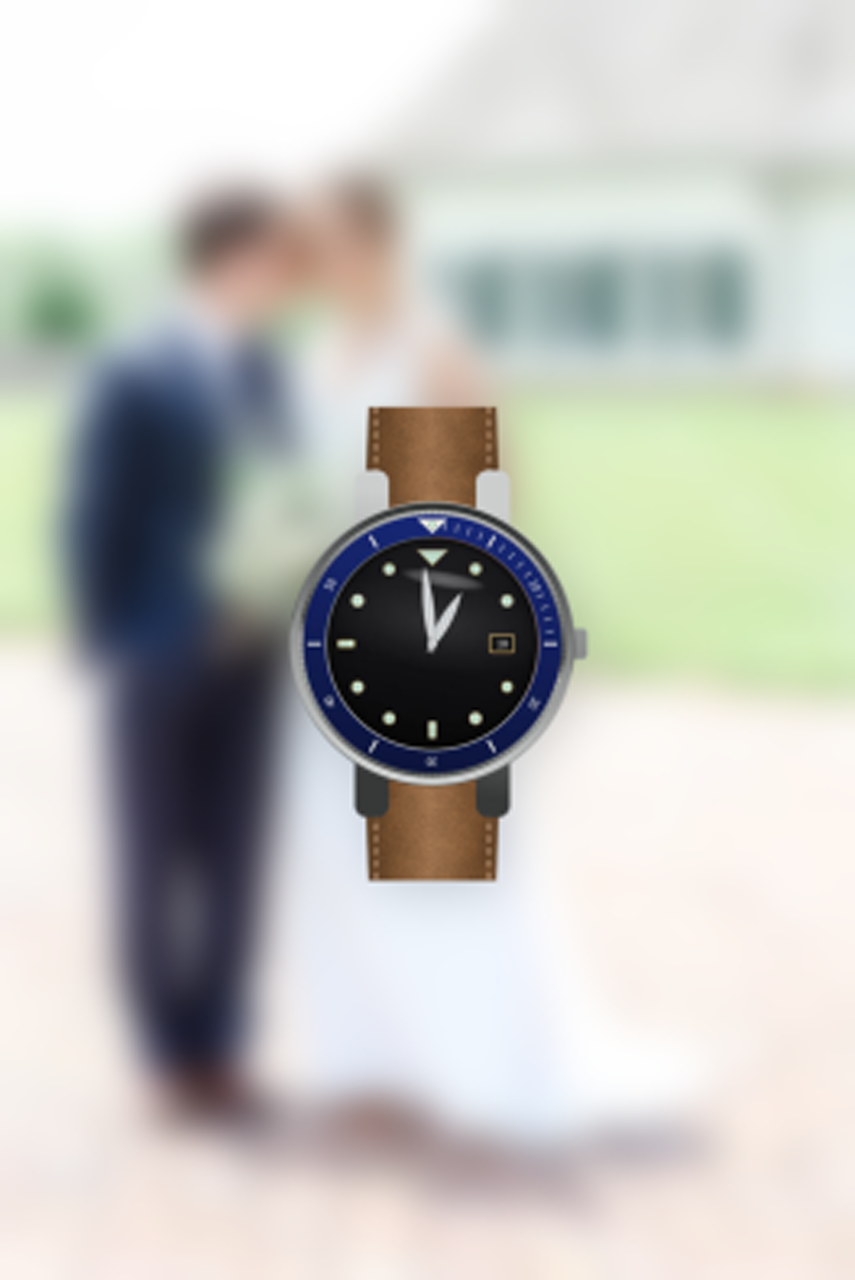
12,59
